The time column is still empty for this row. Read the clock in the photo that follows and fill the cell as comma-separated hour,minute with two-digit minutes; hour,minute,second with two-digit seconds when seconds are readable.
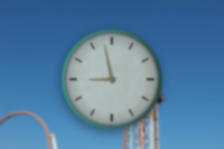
8,58
